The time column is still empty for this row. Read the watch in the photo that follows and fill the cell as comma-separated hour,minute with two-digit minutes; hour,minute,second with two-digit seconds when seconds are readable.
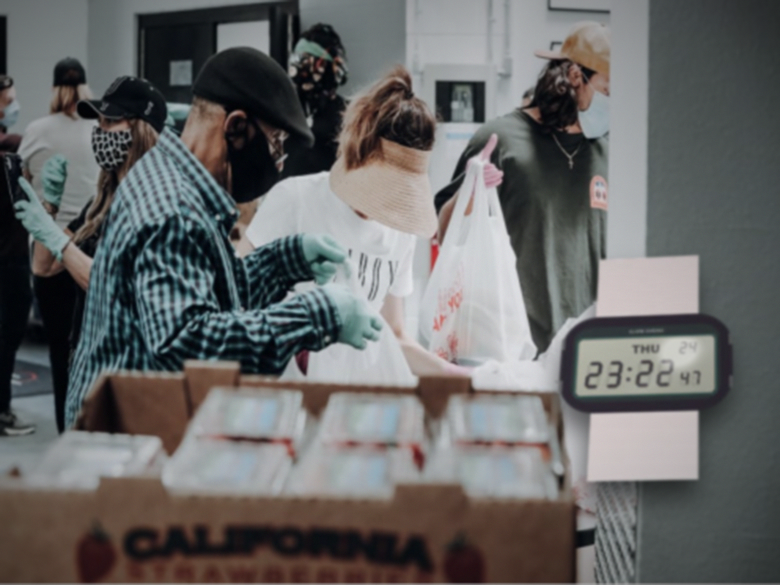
23,22,47
